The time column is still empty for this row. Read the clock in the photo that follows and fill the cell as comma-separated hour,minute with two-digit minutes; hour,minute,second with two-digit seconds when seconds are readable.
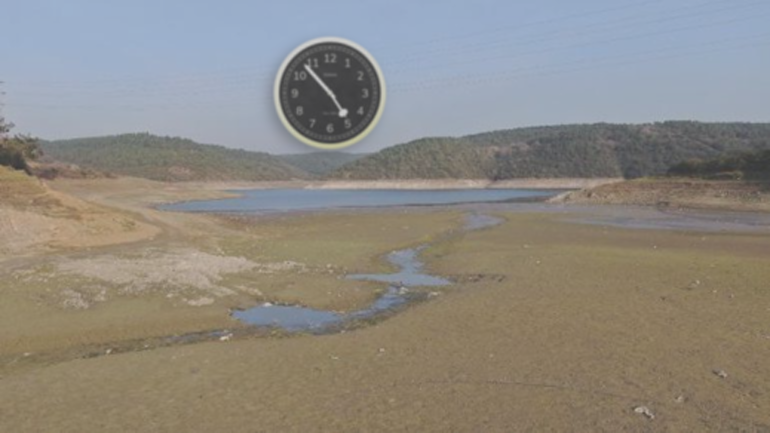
4,53
